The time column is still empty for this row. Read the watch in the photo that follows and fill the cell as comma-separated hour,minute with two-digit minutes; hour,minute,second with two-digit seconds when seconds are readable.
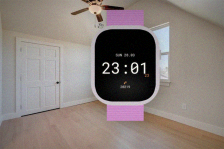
23,01
